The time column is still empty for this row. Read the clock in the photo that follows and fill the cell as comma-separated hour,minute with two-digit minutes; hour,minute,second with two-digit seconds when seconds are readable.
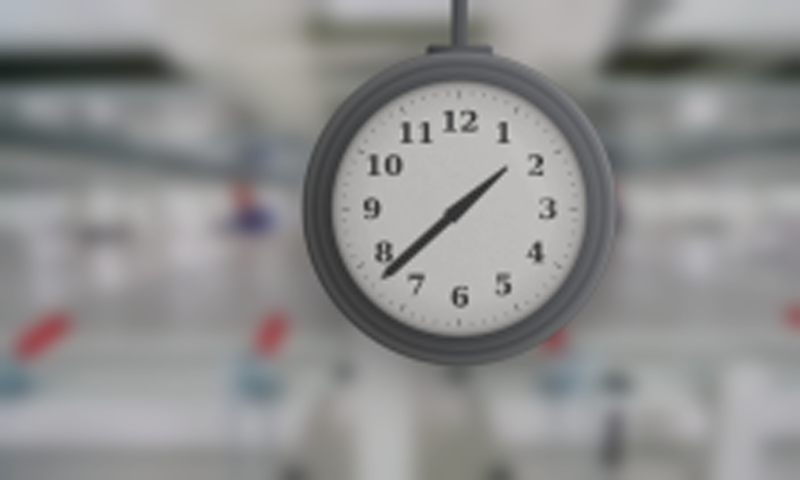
1,38
